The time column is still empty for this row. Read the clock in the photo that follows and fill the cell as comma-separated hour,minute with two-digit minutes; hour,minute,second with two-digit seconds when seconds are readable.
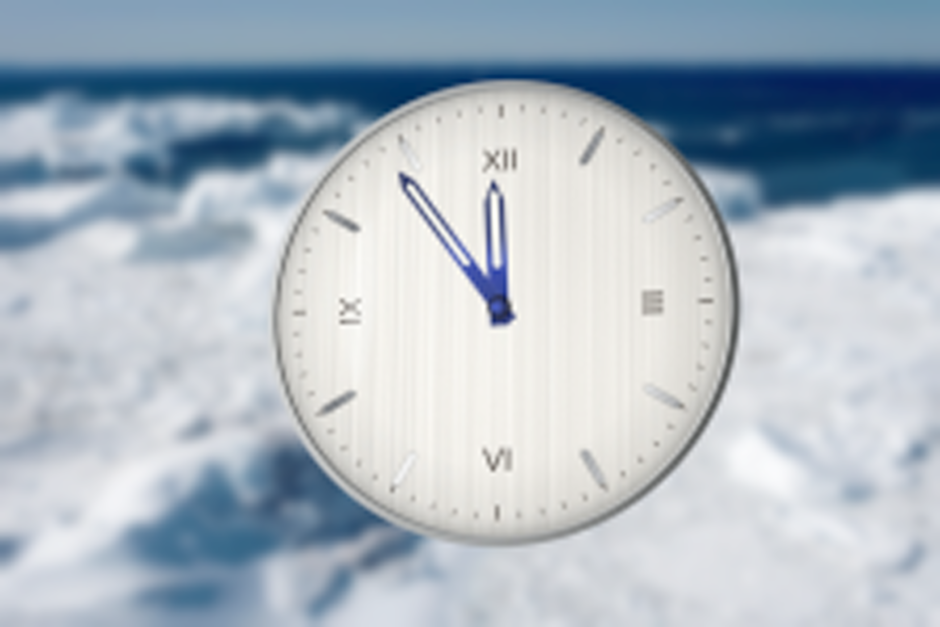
11,54
